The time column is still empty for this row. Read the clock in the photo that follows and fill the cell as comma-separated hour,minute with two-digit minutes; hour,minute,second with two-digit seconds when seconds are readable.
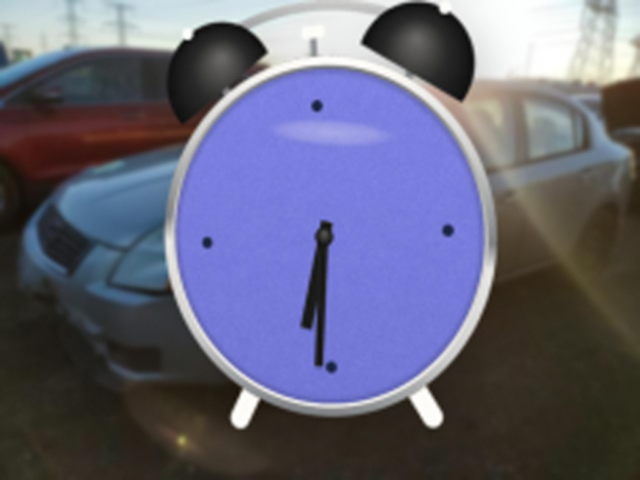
6,31
